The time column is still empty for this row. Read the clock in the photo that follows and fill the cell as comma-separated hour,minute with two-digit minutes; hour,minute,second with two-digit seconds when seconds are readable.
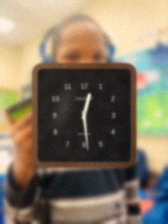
12,29
